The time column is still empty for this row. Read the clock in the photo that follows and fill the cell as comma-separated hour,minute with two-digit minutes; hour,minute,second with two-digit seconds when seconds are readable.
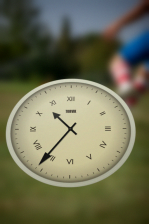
10,36
